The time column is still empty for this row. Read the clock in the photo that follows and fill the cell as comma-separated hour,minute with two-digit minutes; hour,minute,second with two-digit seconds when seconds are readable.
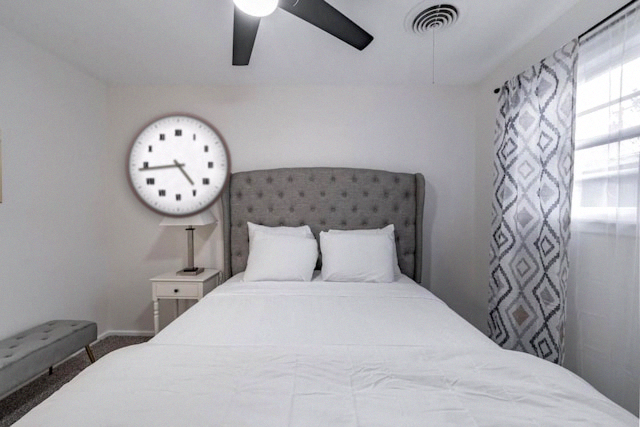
4,44
